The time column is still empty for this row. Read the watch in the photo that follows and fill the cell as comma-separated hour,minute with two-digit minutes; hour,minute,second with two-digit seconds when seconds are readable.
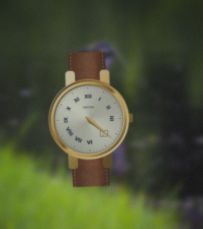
4,22
